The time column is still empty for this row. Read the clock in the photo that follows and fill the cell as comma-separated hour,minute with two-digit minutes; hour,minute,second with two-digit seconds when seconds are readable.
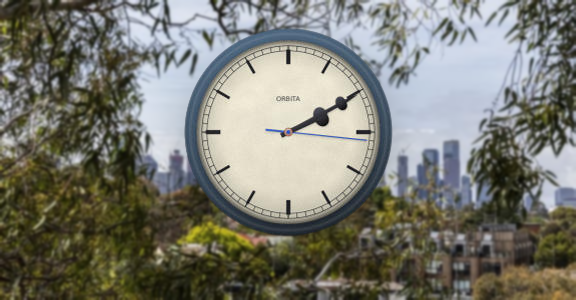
2,10,16
